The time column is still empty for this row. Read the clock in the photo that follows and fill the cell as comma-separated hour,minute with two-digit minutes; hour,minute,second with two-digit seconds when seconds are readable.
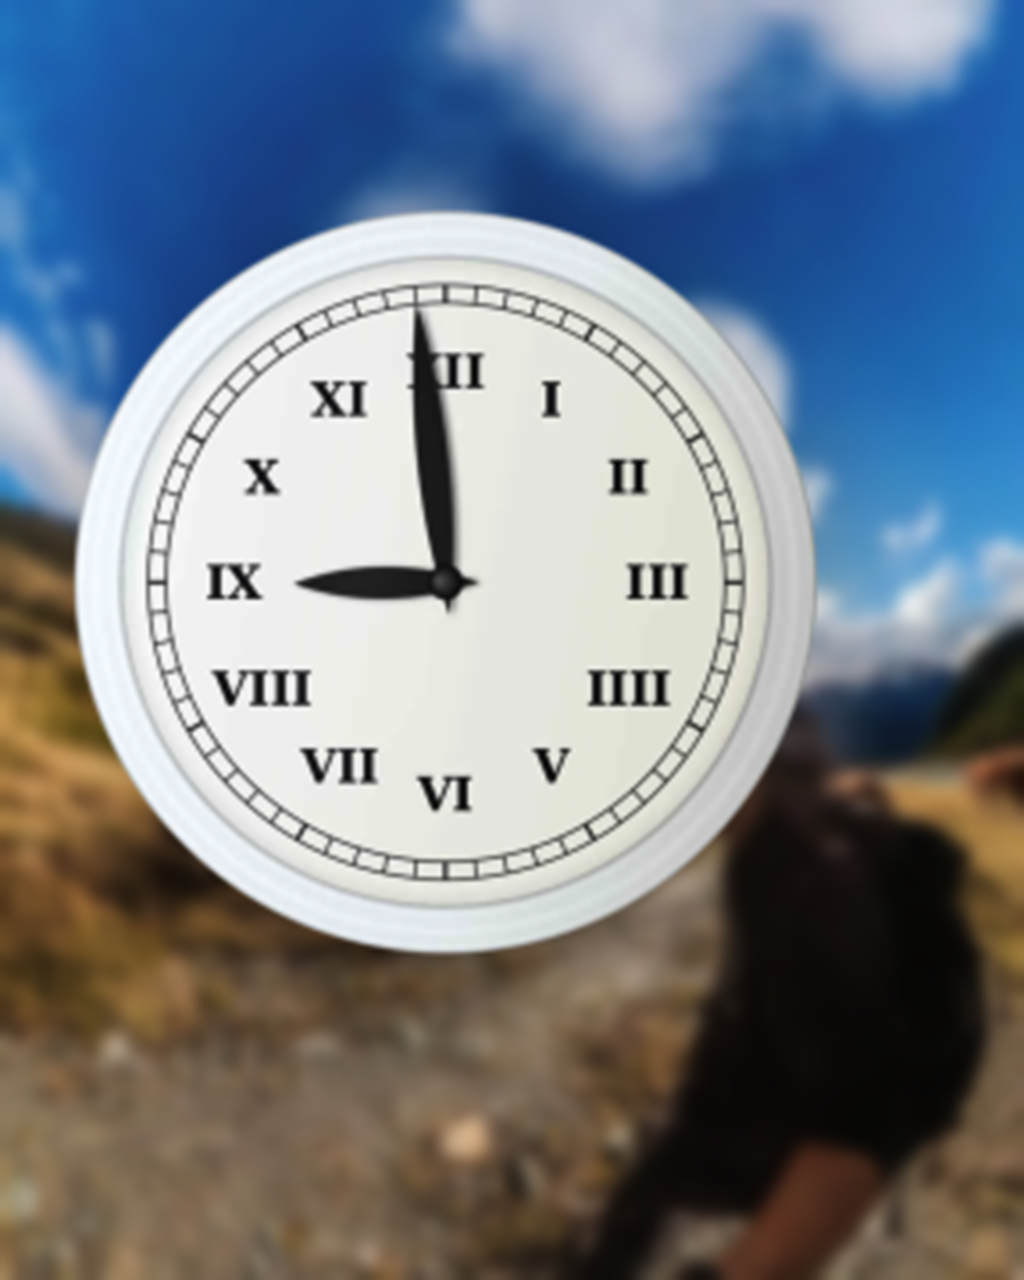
8,59
